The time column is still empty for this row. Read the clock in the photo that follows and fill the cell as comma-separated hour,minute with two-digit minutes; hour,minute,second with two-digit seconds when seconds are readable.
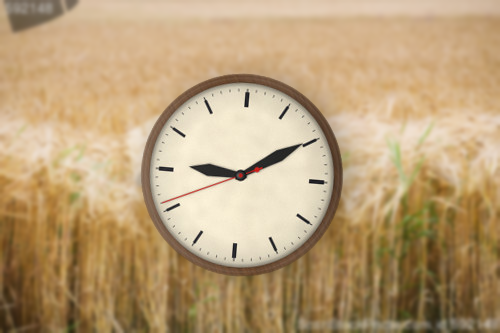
9,09,41
